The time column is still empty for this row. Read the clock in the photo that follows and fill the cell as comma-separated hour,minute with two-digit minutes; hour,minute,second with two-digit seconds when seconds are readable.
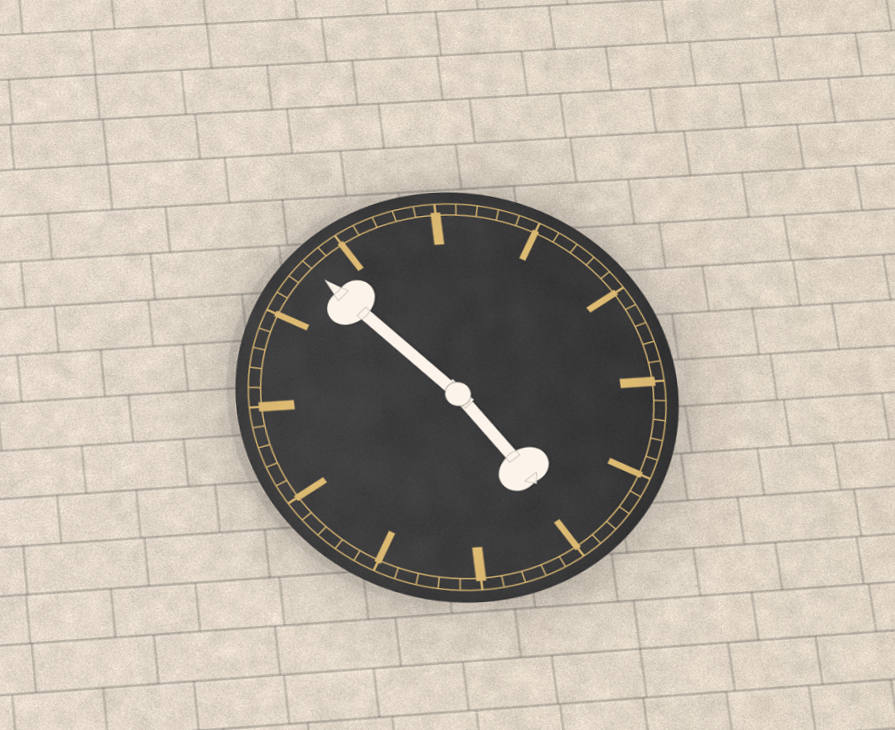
4,53
